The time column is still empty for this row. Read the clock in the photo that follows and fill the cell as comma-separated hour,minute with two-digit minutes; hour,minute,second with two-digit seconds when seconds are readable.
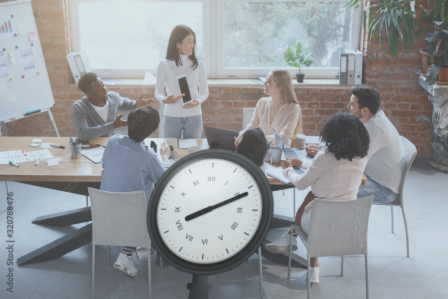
8,11
